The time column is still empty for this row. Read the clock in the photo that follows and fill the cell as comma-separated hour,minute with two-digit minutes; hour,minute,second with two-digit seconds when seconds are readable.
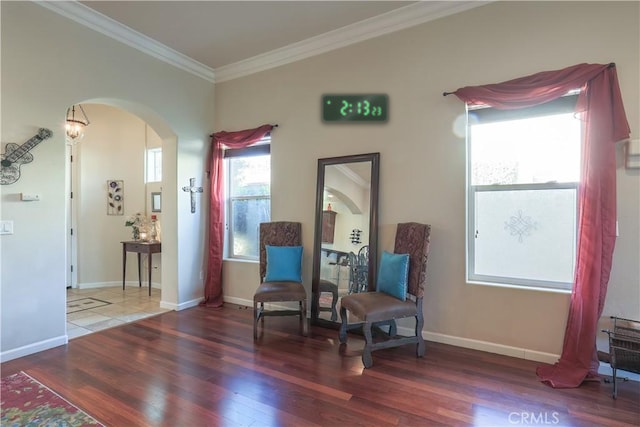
2,13
